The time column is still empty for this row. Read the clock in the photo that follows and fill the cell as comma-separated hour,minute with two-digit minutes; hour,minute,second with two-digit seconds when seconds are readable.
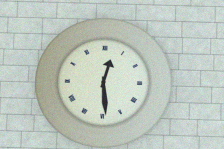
12,29
